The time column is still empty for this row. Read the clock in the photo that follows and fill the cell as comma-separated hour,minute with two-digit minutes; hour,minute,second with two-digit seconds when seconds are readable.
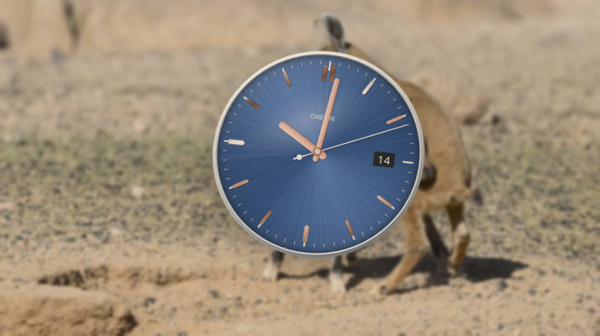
10,01,11
